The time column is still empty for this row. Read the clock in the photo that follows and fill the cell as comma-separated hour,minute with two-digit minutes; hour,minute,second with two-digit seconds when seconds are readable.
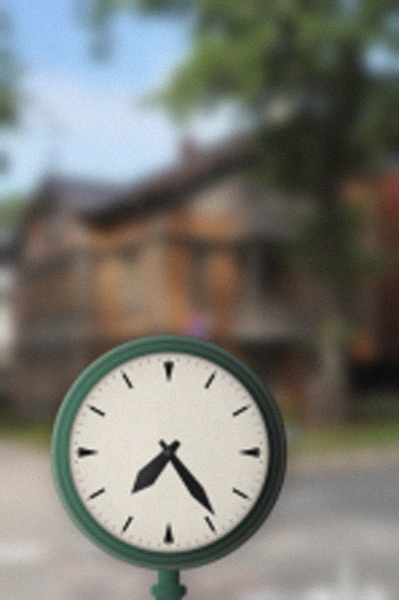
7,24
